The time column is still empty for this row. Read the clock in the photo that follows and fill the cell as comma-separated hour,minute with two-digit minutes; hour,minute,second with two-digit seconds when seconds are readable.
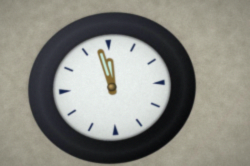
11,58
